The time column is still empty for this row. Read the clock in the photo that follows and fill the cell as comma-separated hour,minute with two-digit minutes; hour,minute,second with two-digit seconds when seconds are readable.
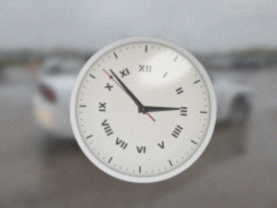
2,52,52
